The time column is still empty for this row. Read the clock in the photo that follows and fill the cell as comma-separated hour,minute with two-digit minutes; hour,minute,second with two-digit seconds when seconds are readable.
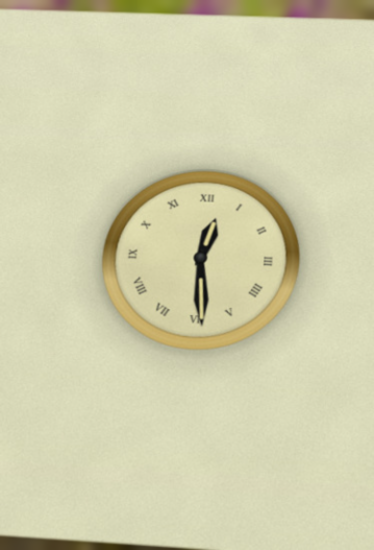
12,29
